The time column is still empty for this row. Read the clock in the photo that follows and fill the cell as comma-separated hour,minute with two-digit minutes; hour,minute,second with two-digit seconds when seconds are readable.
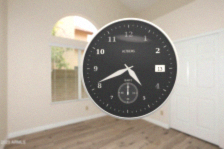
4,41
